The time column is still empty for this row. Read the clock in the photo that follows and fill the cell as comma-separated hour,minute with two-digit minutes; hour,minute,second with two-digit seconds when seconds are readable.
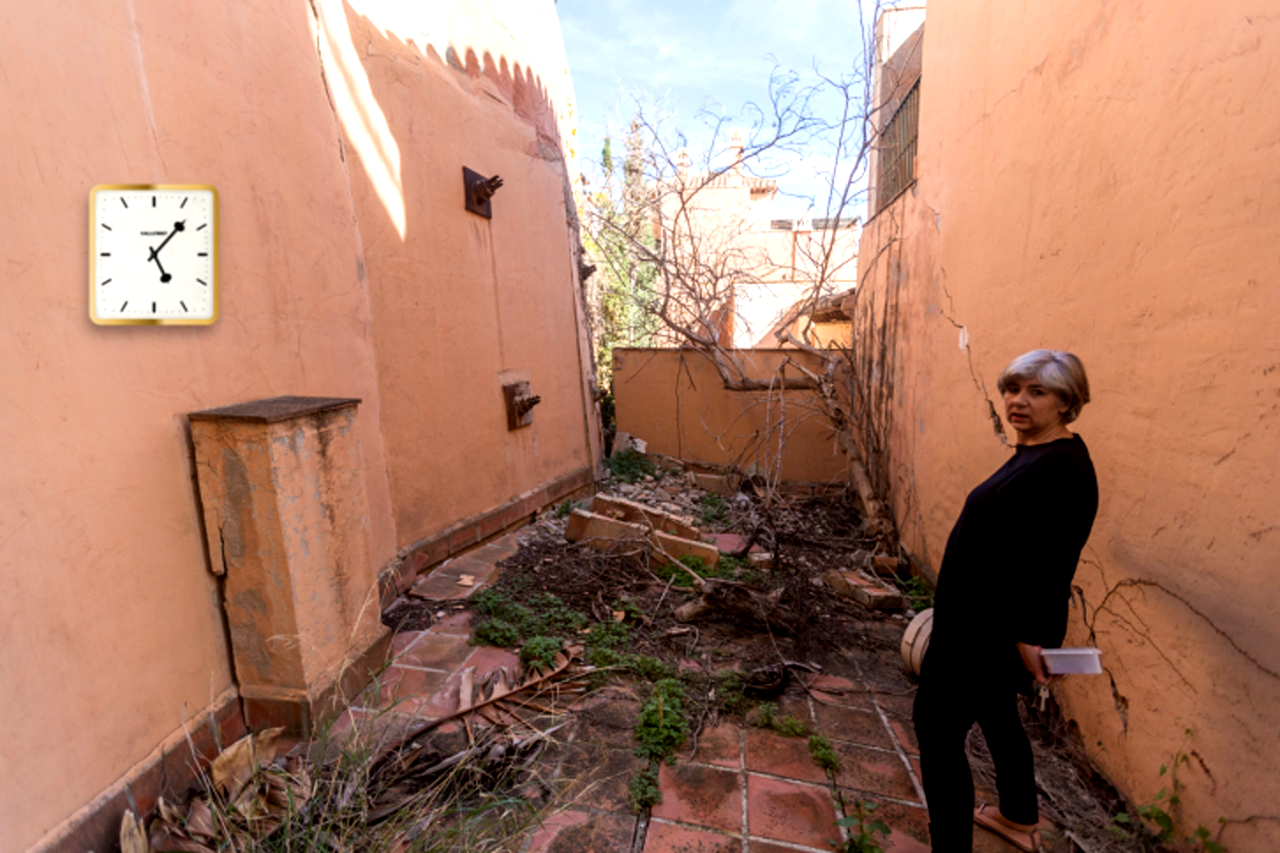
5,07
